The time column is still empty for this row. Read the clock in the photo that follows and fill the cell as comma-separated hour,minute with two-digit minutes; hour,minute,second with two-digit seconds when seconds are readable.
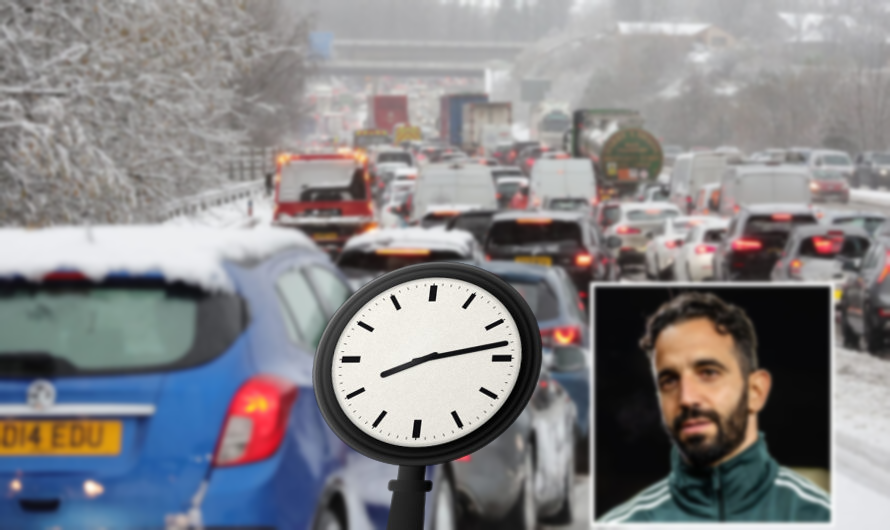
8,13
